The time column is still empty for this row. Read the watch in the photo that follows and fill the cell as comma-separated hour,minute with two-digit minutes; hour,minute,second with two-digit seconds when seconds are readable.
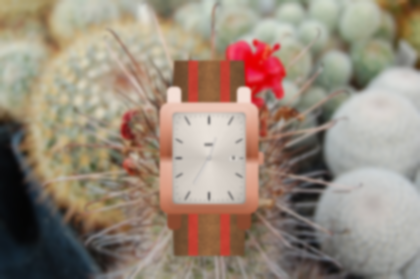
12,35
